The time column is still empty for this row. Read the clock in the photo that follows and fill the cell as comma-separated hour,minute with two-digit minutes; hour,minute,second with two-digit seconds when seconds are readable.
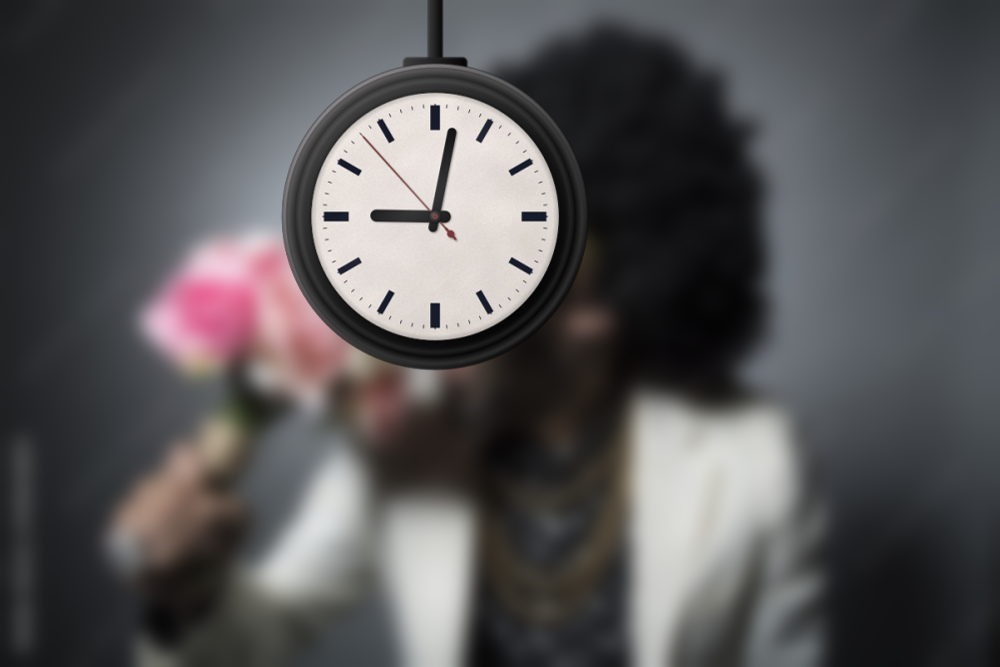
9,01,53
